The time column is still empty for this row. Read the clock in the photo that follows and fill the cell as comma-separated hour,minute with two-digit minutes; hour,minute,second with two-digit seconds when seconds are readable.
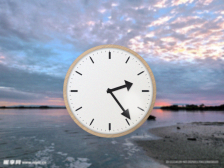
2,24
